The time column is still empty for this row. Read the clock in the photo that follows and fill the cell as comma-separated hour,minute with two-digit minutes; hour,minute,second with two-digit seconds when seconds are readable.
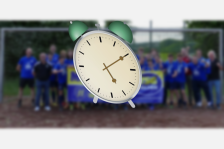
5,10
